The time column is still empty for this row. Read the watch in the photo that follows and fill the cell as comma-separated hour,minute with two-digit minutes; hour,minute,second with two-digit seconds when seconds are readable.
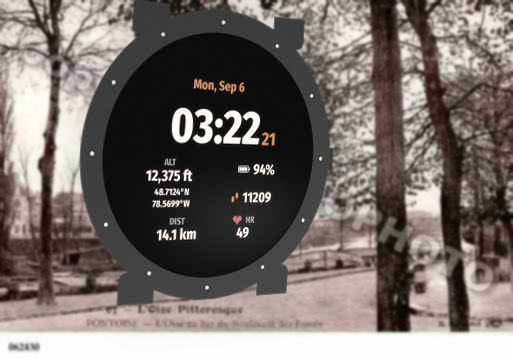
3,22,21
